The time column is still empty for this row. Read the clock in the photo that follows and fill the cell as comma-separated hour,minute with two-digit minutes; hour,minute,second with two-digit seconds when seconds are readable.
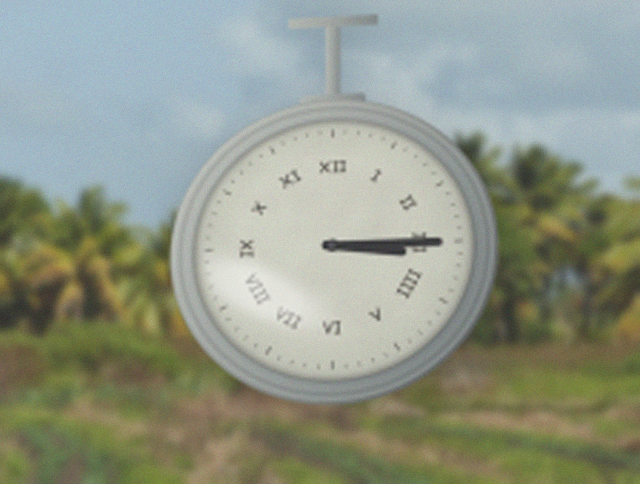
3,15
